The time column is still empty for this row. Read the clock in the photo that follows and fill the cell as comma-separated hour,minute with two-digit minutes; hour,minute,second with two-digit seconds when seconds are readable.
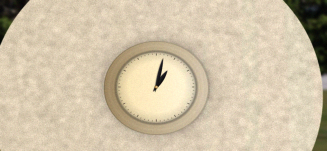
1,02
